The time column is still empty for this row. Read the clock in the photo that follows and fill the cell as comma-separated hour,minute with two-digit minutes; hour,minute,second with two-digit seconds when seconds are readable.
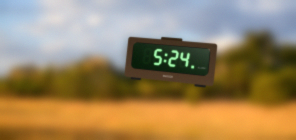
5,24
